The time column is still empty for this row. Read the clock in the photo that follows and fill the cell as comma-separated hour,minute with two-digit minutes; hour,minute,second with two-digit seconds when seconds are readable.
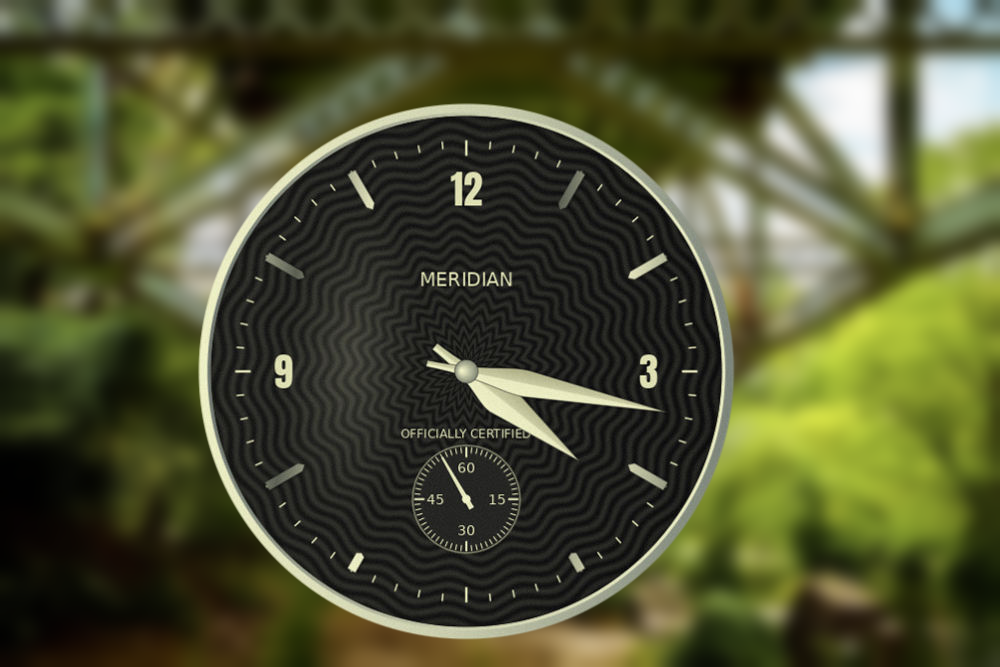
4,16,55
